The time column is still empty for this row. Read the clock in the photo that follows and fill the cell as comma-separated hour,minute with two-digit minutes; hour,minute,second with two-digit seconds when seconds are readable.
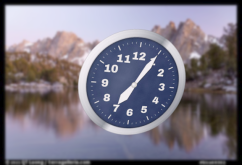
7,05
